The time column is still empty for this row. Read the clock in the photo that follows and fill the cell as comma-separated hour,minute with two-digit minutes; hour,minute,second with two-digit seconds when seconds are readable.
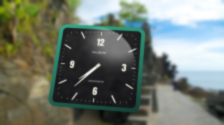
7,37
